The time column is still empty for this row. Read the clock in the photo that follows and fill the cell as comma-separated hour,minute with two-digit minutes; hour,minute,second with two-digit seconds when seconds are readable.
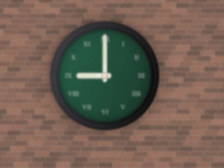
9,00
